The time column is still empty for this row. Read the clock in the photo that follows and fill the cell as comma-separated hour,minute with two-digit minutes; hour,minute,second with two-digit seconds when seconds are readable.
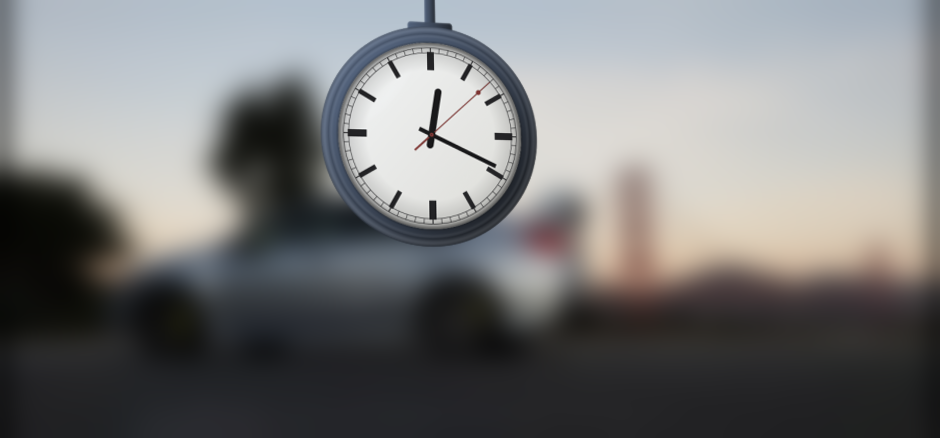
12,19,08
